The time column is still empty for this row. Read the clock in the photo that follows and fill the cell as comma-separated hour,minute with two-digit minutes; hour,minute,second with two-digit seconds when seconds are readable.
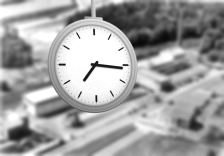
7,16
